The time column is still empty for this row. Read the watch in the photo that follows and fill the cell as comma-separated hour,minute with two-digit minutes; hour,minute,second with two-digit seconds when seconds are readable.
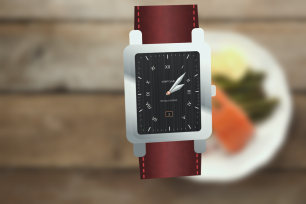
2,07
